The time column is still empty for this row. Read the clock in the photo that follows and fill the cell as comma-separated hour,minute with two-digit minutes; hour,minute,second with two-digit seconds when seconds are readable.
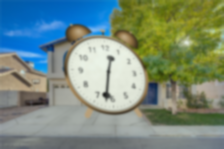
12,32
